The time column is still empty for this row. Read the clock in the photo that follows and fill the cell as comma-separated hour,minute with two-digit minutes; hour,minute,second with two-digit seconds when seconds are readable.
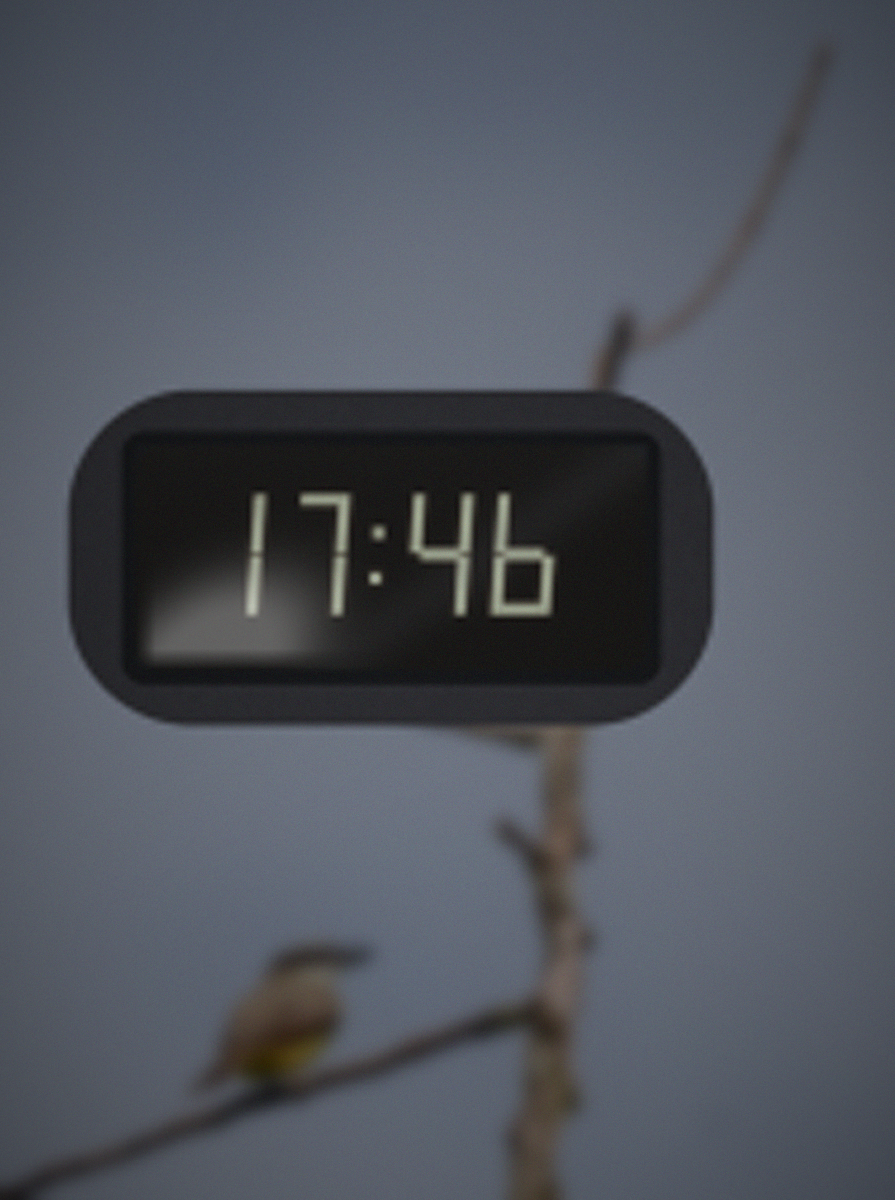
17,46
